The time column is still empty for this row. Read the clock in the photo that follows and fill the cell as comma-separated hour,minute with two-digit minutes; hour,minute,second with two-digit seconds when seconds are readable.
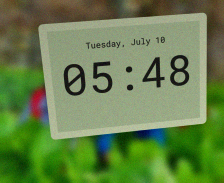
5,48
